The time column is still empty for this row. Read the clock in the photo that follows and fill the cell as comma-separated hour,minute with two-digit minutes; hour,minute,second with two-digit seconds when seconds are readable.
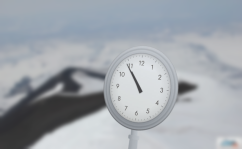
10,54
